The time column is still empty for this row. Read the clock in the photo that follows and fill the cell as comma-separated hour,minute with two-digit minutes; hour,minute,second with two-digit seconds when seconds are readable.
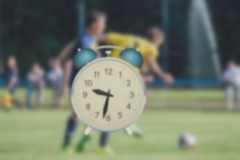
9,32
